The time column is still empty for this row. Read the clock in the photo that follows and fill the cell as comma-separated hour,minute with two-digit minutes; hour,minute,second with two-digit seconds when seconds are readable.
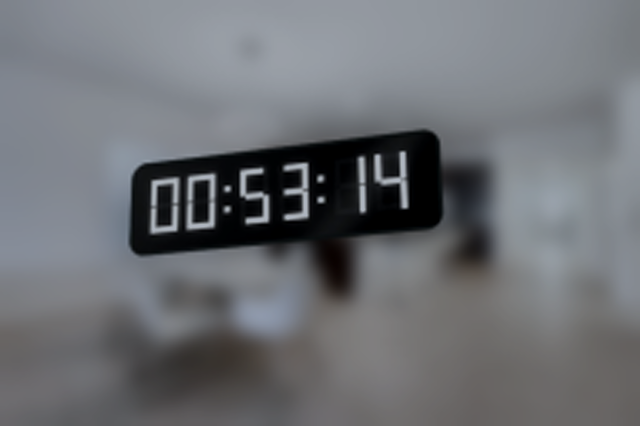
0,53,14
